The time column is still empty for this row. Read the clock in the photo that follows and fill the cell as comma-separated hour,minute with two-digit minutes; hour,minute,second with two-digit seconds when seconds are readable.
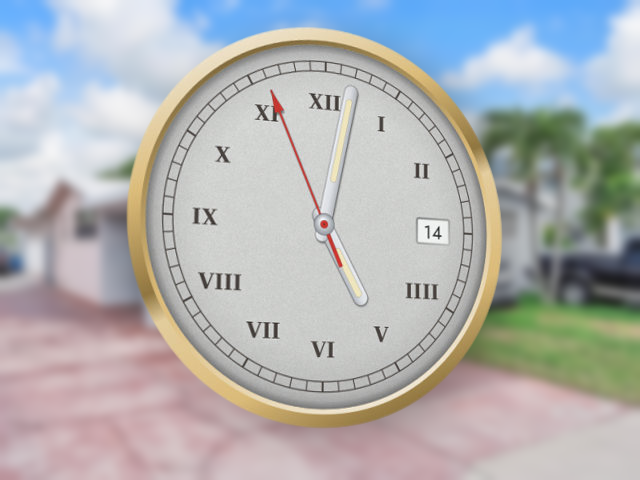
5,01,56
